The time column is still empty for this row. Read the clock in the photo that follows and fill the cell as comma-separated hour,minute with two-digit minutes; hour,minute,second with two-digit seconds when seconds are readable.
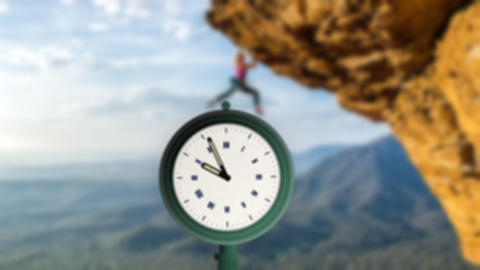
9,56
